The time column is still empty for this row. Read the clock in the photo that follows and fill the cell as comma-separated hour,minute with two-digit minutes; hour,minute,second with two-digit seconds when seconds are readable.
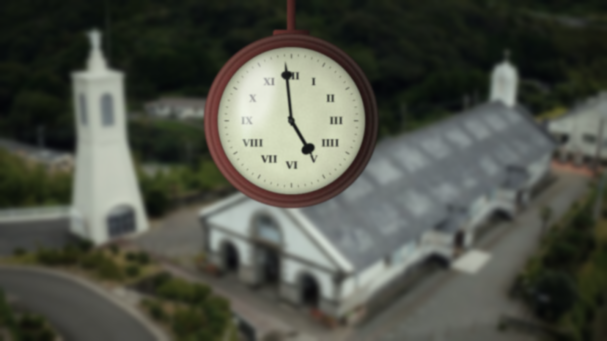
4,59
